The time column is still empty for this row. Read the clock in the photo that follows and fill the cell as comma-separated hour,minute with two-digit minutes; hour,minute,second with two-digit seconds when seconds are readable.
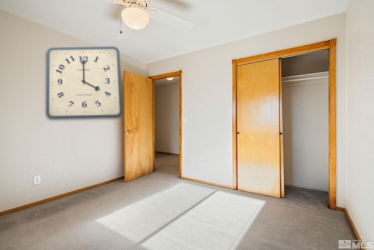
4,00
